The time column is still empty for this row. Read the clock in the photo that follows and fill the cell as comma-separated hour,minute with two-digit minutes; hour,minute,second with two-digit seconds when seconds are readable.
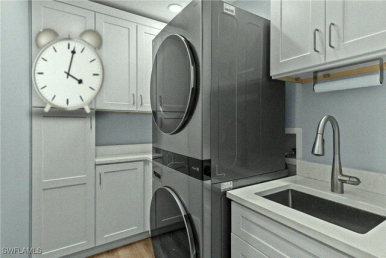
4,02
